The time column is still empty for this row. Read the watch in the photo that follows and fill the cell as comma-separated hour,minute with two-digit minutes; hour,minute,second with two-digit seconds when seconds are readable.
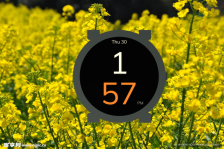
1,57
